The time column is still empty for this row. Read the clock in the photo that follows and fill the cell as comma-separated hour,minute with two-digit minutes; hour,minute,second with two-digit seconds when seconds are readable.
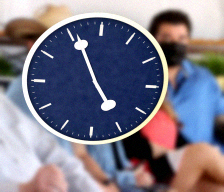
4,56
